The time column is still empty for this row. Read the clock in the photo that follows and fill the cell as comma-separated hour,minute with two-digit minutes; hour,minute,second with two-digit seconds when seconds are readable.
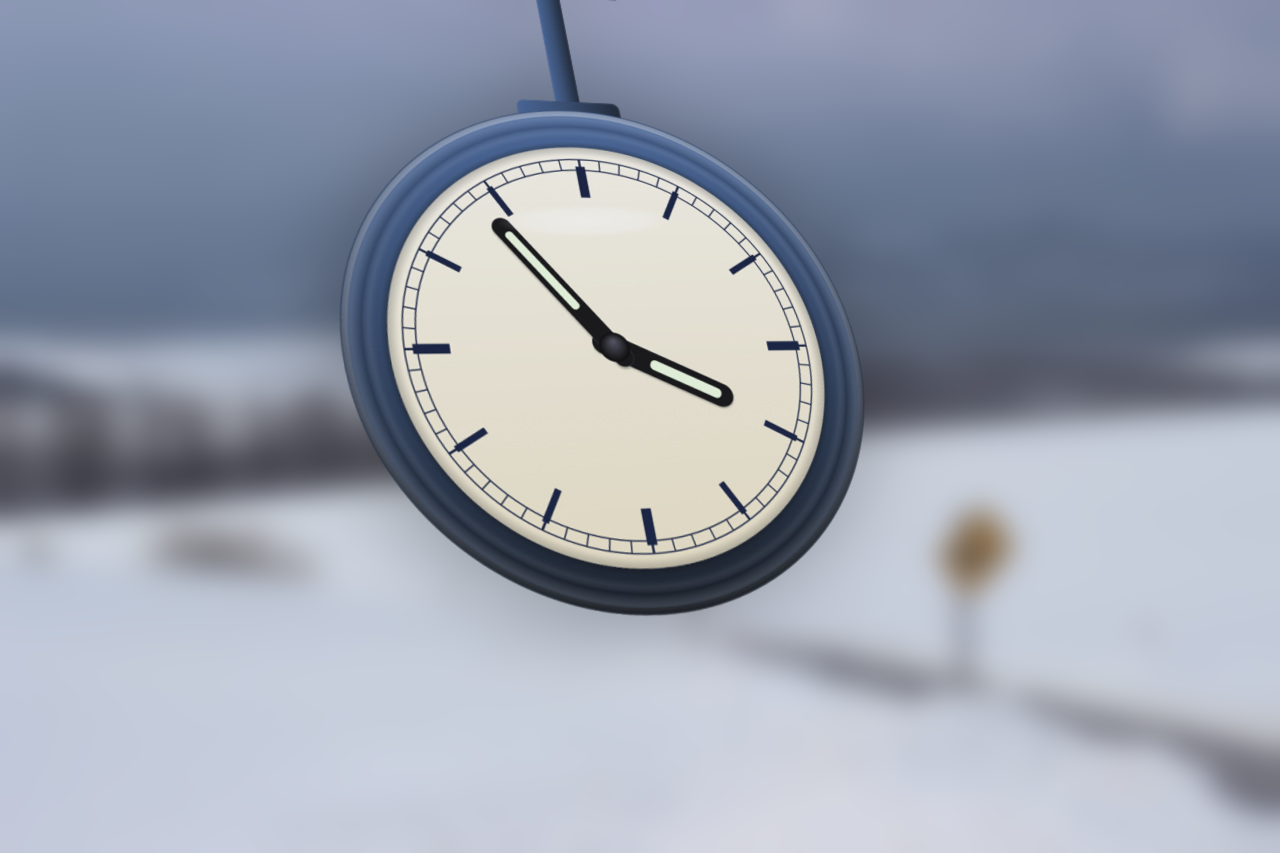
3,54
